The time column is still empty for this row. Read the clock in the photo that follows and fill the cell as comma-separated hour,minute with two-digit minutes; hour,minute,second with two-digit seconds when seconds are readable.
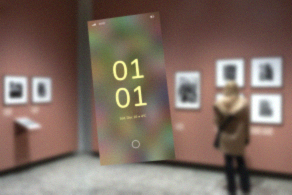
1,01
